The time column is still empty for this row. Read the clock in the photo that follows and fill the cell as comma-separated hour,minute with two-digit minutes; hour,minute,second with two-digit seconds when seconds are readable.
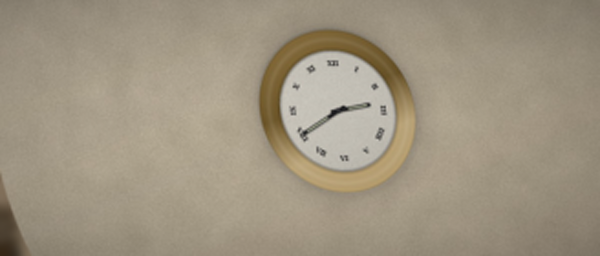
2,40
